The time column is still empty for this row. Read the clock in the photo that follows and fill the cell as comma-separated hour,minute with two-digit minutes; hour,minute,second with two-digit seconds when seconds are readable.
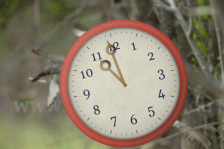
10,59
